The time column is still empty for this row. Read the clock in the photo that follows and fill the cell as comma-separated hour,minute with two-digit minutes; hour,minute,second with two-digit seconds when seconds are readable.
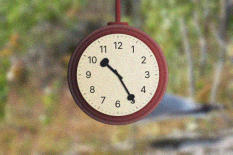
10,25
